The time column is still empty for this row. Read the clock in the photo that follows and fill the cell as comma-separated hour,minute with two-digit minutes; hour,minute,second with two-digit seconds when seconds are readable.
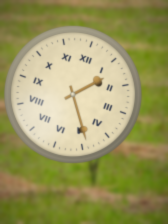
1,24
